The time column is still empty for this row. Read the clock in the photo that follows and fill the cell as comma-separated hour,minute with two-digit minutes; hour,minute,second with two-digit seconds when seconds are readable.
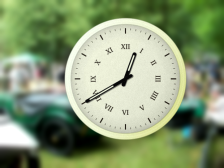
12,40
